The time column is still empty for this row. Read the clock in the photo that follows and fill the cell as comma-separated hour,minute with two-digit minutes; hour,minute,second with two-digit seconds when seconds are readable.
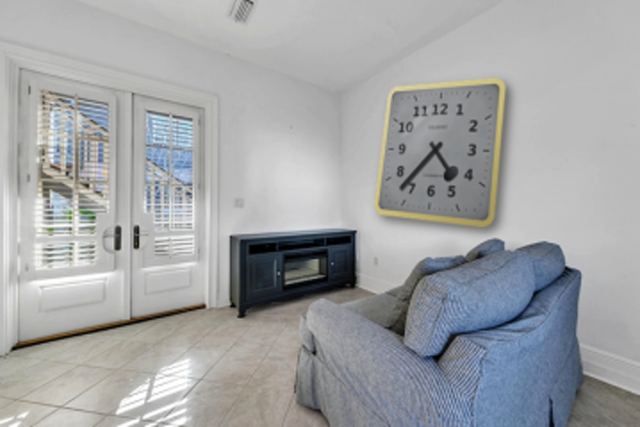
4,37
